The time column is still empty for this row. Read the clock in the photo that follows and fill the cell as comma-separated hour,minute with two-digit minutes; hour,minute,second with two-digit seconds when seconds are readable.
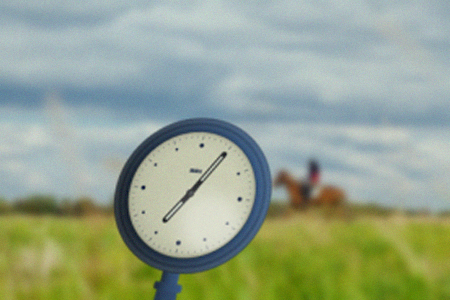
7,05
